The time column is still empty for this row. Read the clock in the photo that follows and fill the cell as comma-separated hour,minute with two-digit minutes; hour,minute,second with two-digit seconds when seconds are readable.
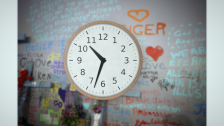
10,33
